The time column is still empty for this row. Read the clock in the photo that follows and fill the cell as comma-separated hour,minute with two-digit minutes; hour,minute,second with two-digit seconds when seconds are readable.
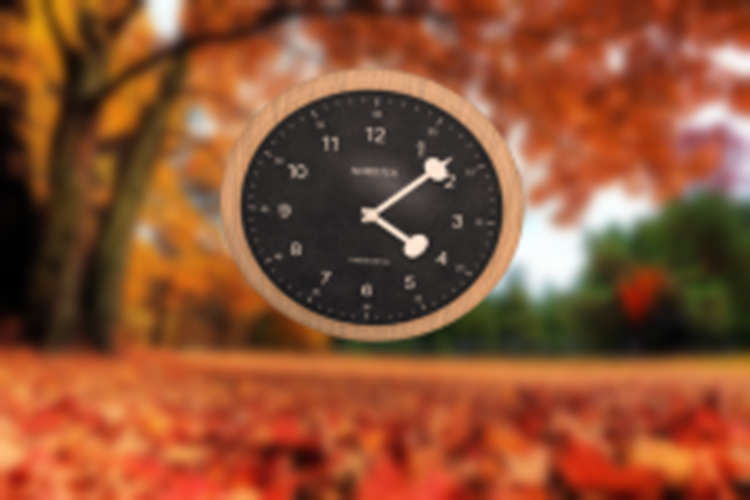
4,08
